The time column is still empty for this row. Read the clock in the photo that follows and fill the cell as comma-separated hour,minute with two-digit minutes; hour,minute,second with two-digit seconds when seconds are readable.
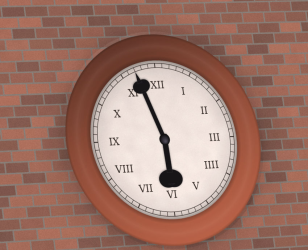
5,57
